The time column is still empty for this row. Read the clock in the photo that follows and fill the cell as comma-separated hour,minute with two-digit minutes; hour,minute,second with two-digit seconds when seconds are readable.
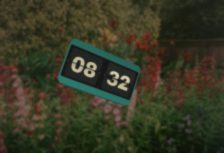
8,32
